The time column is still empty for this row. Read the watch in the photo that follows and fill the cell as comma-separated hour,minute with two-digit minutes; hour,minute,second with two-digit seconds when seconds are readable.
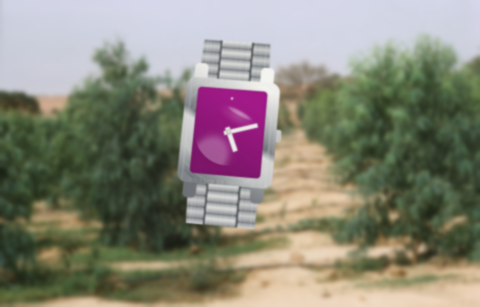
5,12
